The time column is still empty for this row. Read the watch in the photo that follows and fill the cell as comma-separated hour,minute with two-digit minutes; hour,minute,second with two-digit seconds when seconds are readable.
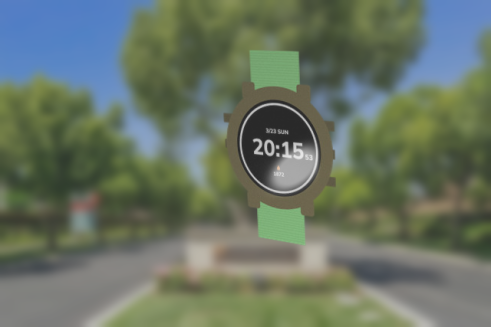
20,15
